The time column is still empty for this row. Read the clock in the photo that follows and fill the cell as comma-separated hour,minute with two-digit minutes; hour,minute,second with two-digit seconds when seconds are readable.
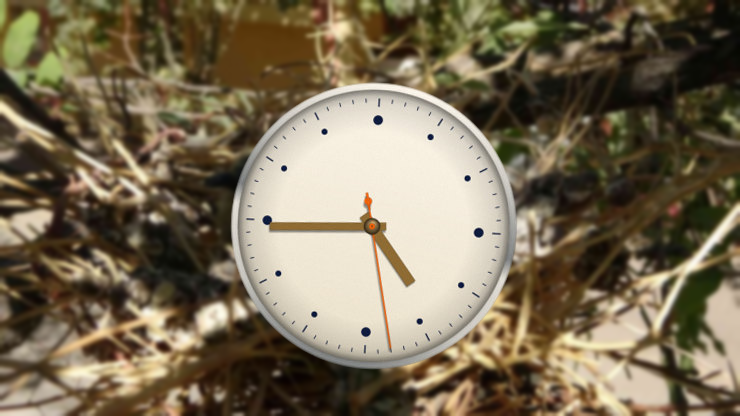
4,44,28
